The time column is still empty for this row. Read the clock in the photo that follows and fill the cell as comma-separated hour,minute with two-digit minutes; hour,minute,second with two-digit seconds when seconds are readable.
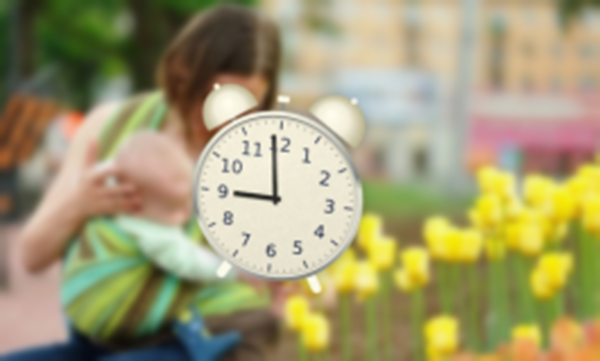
8,59
